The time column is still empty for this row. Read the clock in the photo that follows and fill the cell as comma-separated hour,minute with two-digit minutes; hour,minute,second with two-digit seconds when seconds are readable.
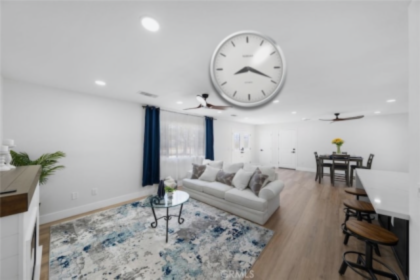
8,19
